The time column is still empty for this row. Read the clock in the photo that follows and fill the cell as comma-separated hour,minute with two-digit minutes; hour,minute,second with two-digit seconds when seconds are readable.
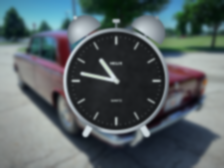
10,47
